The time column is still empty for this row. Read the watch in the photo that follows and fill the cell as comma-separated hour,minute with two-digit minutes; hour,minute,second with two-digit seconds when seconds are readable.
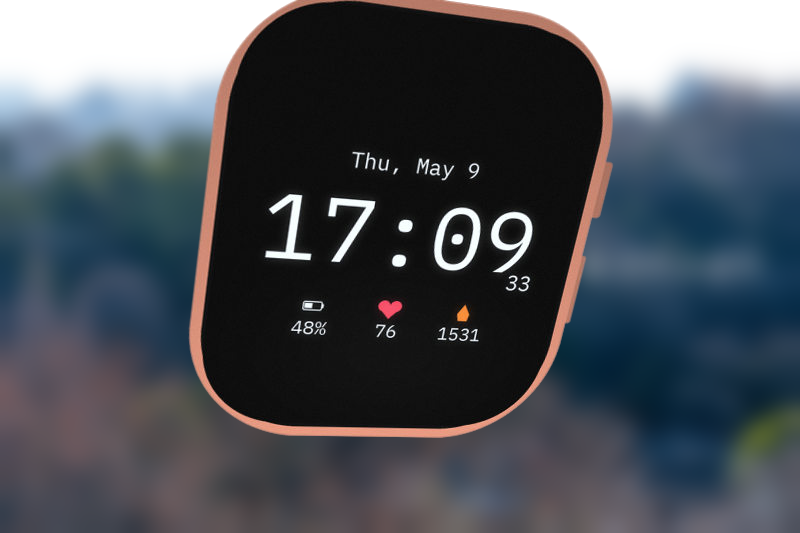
17,09,33
